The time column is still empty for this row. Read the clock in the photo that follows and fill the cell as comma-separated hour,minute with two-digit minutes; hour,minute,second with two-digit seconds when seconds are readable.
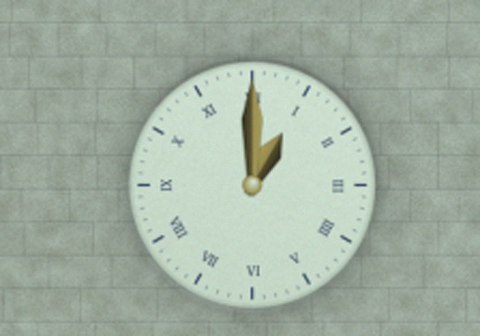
1,00
